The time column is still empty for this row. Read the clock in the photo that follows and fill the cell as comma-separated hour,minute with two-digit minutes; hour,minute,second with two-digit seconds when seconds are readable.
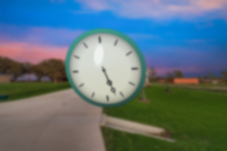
5,27
